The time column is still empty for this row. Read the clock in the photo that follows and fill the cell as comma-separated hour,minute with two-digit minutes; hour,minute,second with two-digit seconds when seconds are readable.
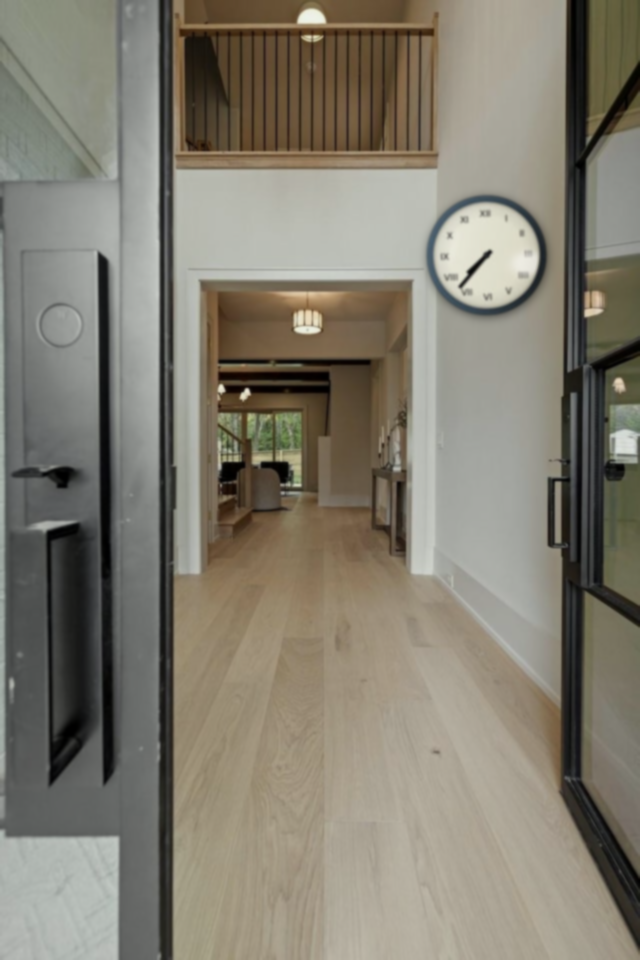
7,37
